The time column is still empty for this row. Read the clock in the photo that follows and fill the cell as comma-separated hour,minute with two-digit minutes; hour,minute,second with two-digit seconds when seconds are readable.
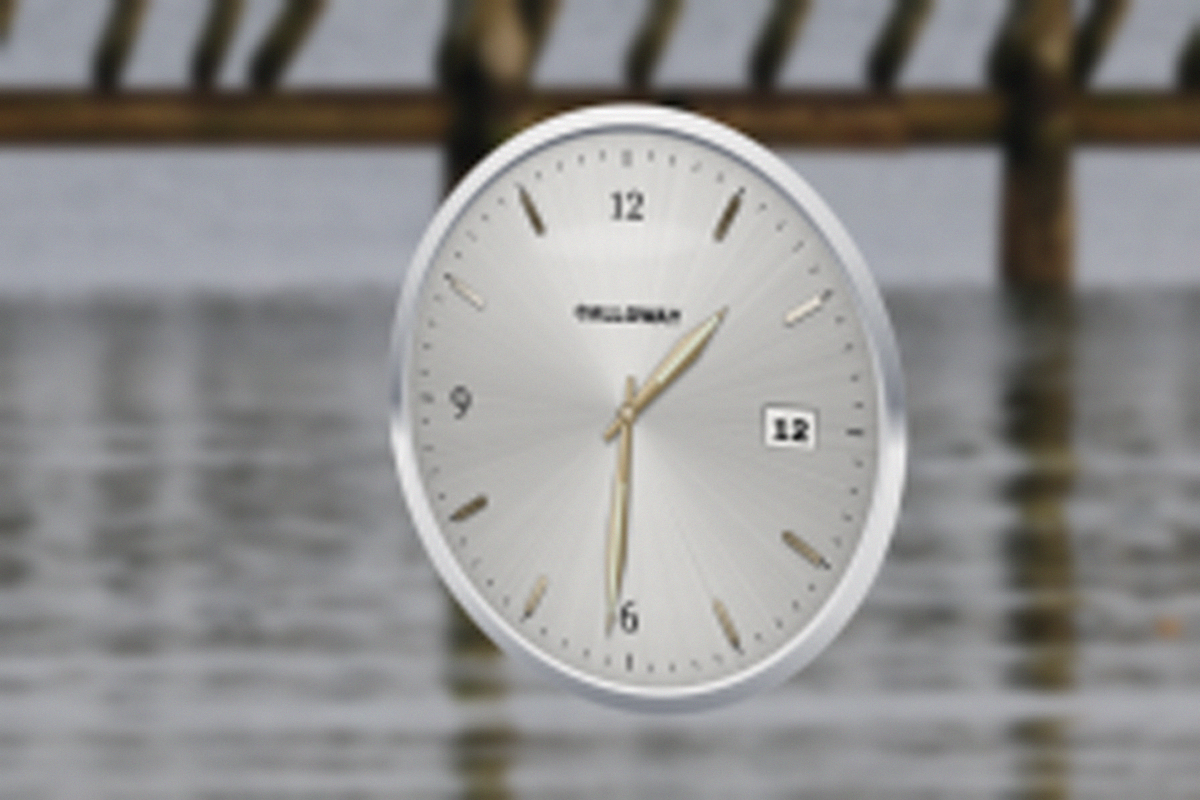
1,31
